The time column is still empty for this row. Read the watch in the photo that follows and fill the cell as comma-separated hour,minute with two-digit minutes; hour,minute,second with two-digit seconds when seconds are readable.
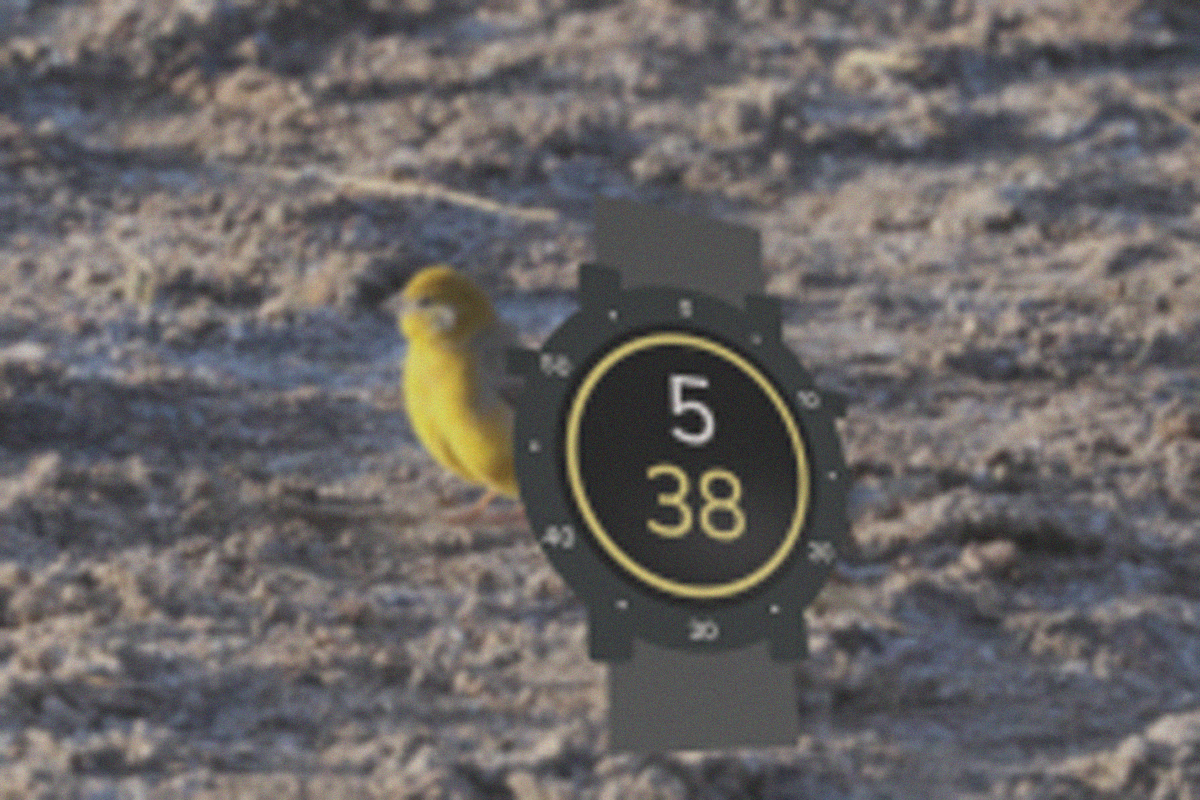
5,38
